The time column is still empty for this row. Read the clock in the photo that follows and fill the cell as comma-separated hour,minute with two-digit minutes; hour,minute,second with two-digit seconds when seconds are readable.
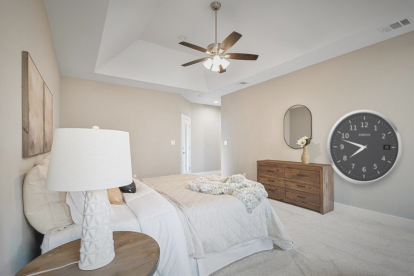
7,48
